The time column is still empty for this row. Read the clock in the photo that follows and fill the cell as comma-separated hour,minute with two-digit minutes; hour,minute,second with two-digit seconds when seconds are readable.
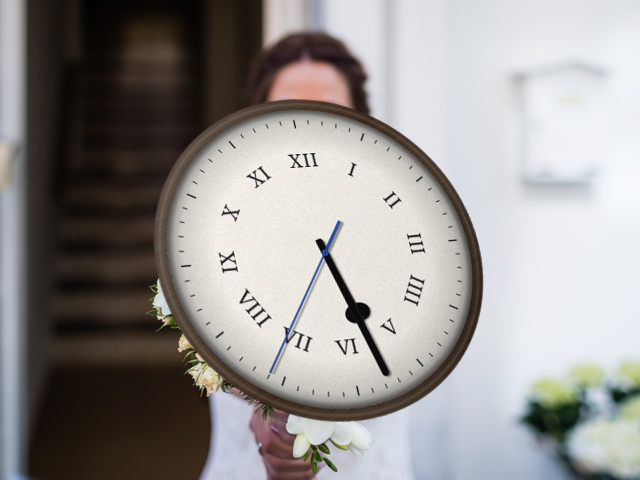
5,27,36
